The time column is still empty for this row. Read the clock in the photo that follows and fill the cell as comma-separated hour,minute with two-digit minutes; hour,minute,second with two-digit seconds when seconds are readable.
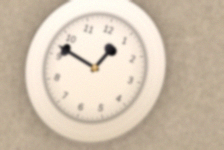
12,47
